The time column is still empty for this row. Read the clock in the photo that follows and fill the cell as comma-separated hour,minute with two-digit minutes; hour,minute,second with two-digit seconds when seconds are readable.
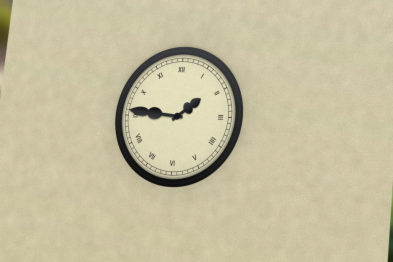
1,46
